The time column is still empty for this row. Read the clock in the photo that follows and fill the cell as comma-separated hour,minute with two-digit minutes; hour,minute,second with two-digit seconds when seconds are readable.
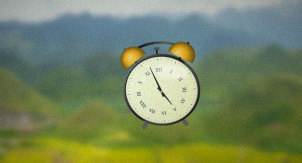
4,57
